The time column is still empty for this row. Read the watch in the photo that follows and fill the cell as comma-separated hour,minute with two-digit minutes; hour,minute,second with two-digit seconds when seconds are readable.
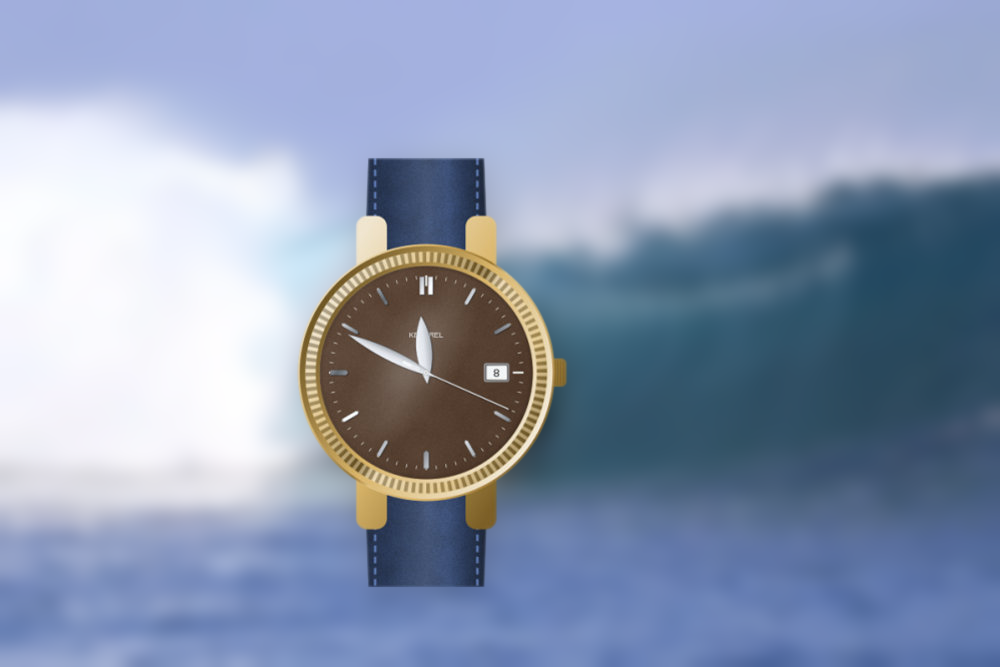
11,49,19
